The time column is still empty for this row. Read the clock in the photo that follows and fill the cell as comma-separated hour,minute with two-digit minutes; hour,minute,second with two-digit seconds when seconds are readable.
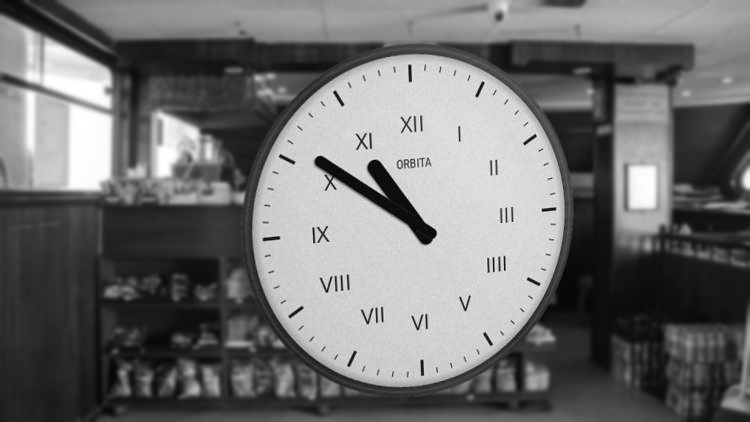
10,51
